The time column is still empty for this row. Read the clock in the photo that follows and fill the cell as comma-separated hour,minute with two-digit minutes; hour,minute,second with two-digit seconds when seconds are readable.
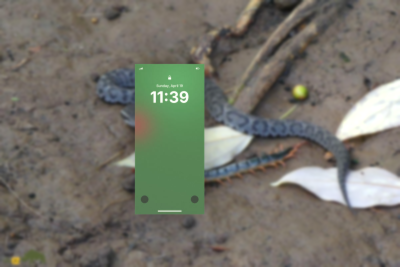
11,39
